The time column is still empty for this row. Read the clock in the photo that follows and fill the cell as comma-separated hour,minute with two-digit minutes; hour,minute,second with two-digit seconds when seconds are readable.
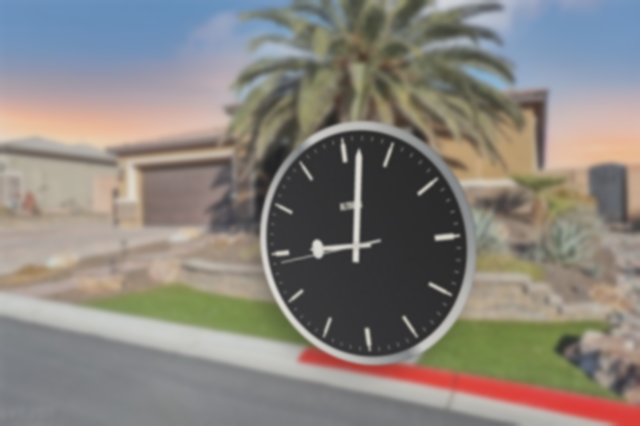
9,01,44
